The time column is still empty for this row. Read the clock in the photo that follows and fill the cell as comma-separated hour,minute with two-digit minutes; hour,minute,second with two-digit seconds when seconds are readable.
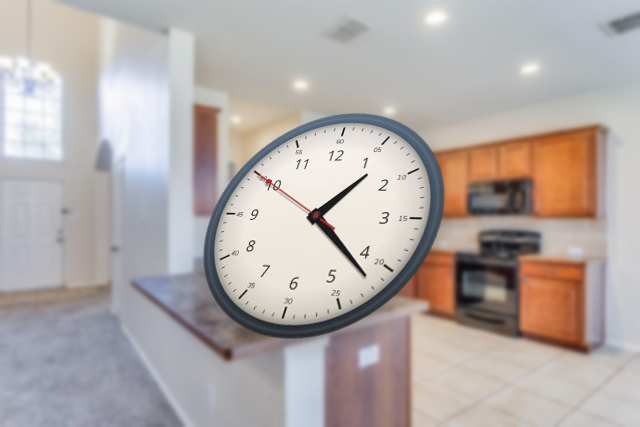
1,21,50
